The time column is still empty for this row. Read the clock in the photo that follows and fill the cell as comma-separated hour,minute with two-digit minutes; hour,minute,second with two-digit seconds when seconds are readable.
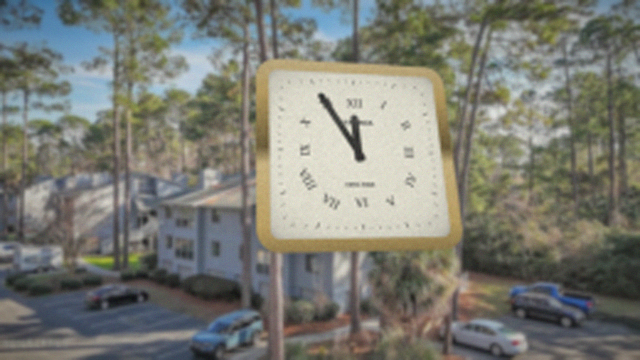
11,55
